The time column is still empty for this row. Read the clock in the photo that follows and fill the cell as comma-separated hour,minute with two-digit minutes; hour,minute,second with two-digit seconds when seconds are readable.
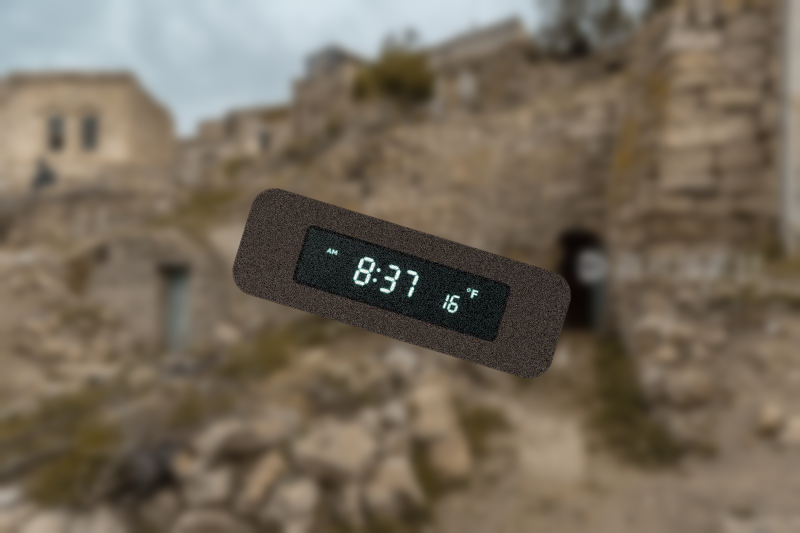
8,37
